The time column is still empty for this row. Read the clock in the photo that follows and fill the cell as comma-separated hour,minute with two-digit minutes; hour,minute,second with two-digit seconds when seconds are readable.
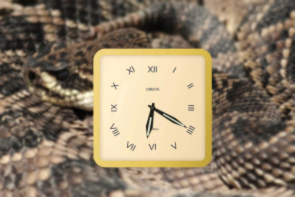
6,20
